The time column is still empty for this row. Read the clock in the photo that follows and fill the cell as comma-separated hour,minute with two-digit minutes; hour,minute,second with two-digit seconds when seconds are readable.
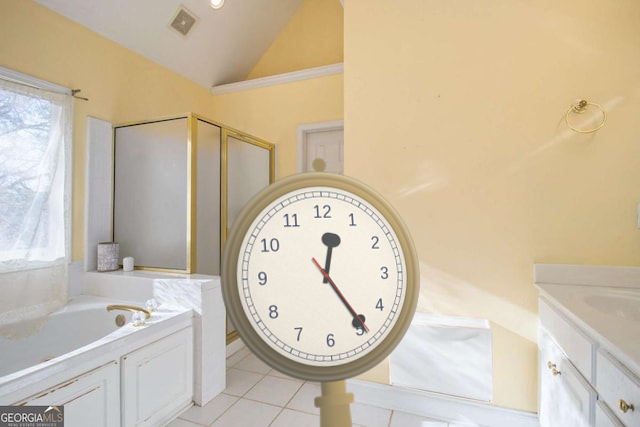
12,24,24
